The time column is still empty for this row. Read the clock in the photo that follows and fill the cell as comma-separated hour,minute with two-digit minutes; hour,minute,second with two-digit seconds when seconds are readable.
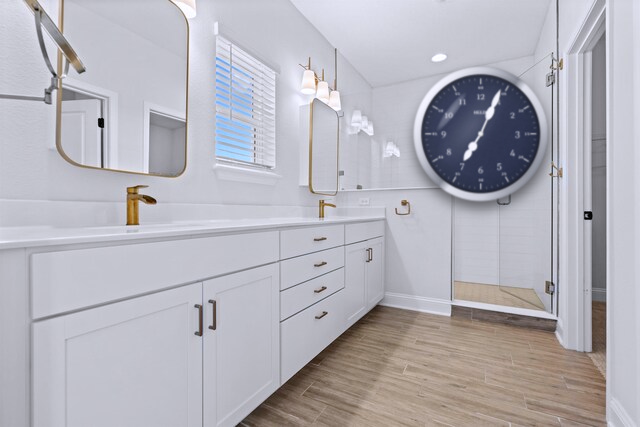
7,04
